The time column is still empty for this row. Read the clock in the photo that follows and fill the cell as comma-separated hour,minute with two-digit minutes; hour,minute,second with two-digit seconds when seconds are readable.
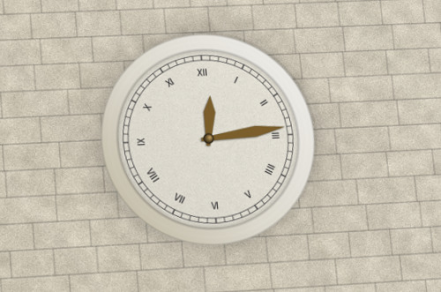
12,14
